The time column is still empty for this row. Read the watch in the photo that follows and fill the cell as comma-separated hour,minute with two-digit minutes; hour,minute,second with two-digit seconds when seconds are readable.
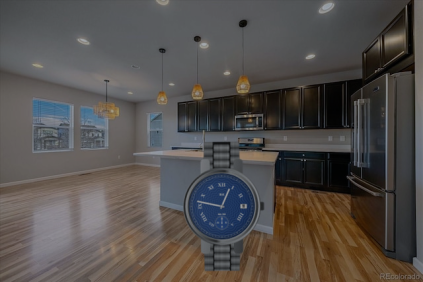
12,47
